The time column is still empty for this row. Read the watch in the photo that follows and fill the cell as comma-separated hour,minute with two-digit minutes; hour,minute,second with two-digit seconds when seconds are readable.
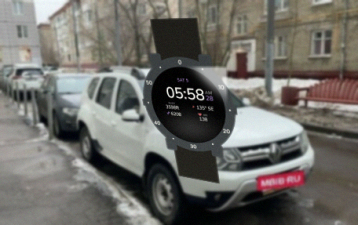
5,58
